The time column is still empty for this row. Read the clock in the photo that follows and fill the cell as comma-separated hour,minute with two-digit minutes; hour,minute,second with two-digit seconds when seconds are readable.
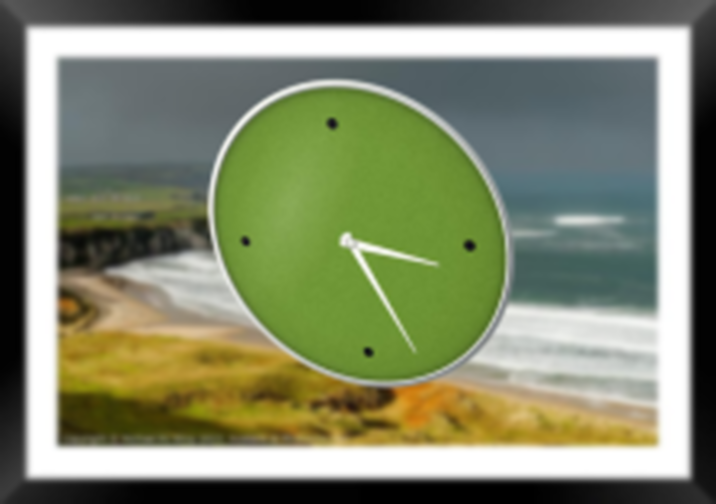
3,26
